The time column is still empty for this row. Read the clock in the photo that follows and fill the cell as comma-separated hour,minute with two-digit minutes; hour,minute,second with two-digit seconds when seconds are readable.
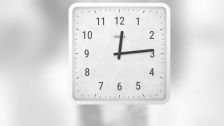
12,14
